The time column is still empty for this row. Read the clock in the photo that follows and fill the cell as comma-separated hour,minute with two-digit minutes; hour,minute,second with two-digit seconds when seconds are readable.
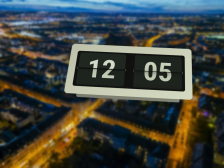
12,05
